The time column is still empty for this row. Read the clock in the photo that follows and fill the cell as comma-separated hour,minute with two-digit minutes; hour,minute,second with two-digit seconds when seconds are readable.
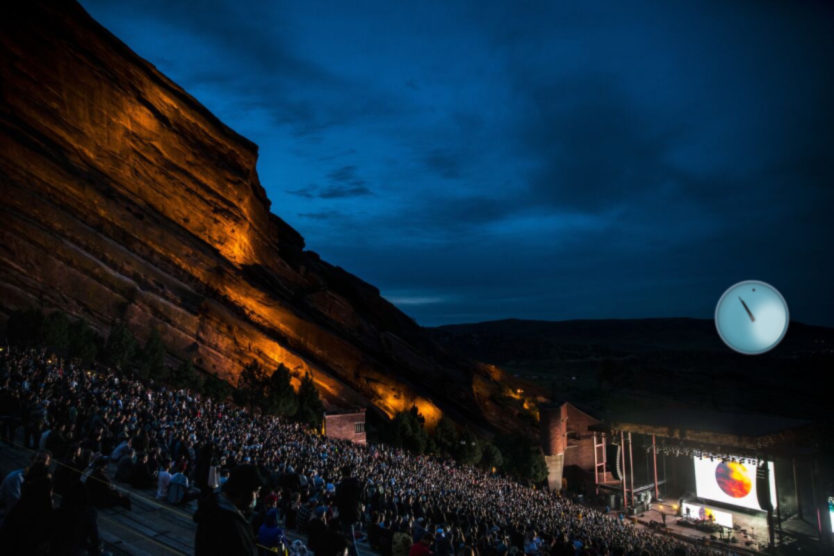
10,54
